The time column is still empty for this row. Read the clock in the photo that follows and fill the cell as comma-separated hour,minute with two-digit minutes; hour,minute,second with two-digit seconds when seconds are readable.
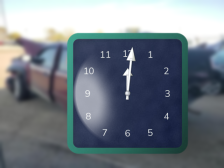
12,01
